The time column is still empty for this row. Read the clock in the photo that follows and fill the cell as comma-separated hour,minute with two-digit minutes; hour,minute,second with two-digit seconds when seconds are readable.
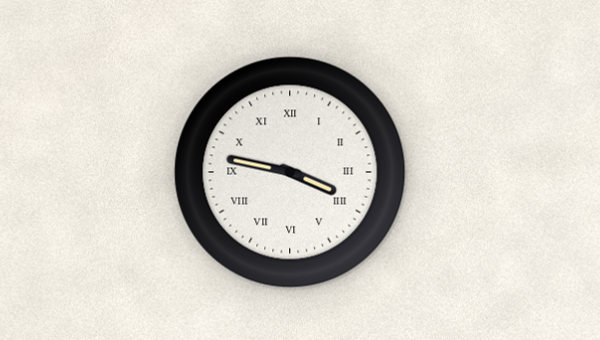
3,47
